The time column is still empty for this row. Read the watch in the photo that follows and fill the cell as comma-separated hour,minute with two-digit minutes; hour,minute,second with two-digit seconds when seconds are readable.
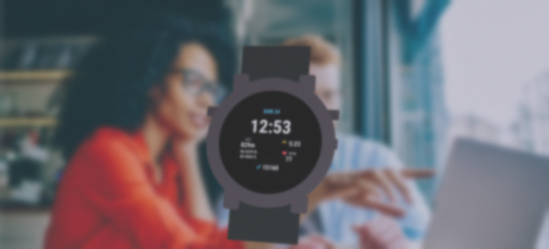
12,53
